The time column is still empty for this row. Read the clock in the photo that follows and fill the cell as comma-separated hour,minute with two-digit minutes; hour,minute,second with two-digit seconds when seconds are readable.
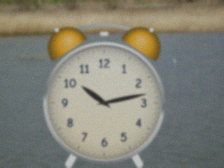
10,13
